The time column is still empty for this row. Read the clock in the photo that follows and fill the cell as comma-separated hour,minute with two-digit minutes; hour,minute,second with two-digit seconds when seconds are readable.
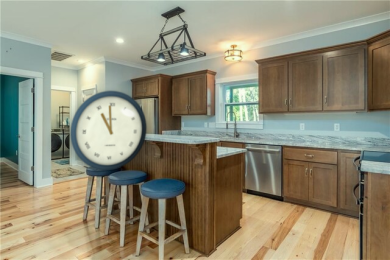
10,59
